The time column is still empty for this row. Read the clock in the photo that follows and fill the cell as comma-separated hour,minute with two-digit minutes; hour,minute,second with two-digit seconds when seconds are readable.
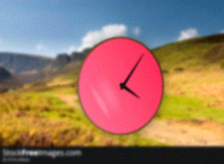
4,06
